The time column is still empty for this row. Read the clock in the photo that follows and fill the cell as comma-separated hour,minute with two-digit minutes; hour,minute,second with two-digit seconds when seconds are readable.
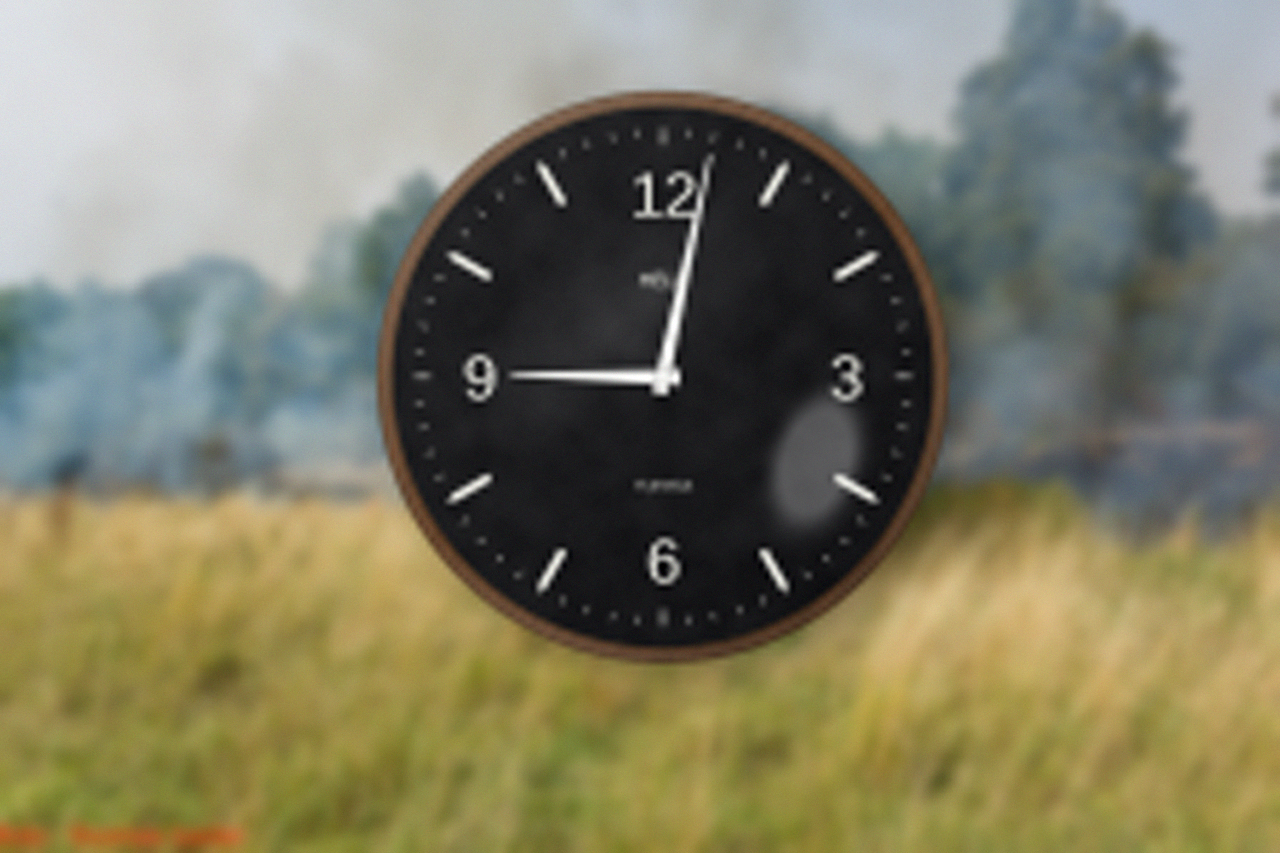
9,02
